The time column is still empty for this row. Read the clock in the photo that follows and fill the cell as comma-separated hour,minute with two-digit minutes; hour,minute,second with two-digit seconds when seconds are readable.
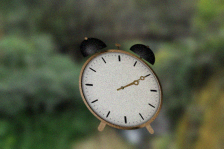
2,10
